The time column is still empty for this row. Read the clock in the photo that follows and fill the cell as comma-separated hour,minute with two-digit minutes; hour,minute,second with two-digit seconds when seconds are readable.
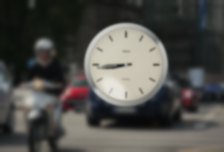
8,44
